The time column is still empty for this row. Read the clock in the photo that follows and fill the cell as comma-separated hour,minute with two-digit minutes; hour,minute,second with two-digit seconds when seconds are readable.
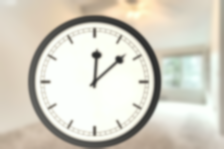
12,08
